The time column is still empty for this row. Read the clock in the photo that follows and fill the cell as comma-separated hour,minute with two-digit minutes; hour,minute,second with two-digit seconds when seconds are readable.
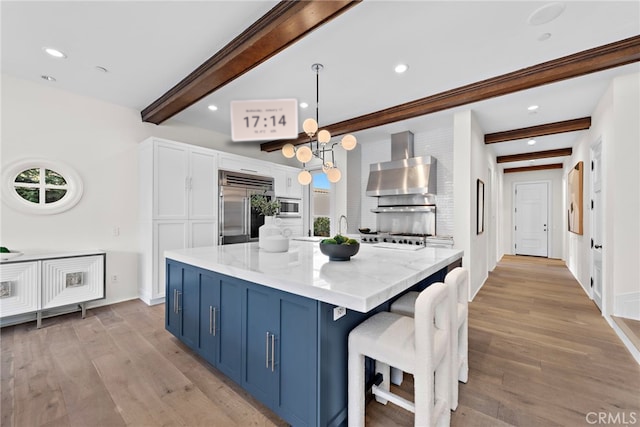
17,14
